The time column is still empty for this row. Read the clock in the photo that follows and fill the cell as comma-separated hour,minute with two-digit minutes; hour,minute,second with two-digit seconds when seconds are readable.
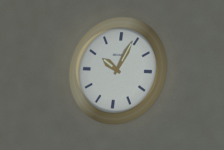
10,04
